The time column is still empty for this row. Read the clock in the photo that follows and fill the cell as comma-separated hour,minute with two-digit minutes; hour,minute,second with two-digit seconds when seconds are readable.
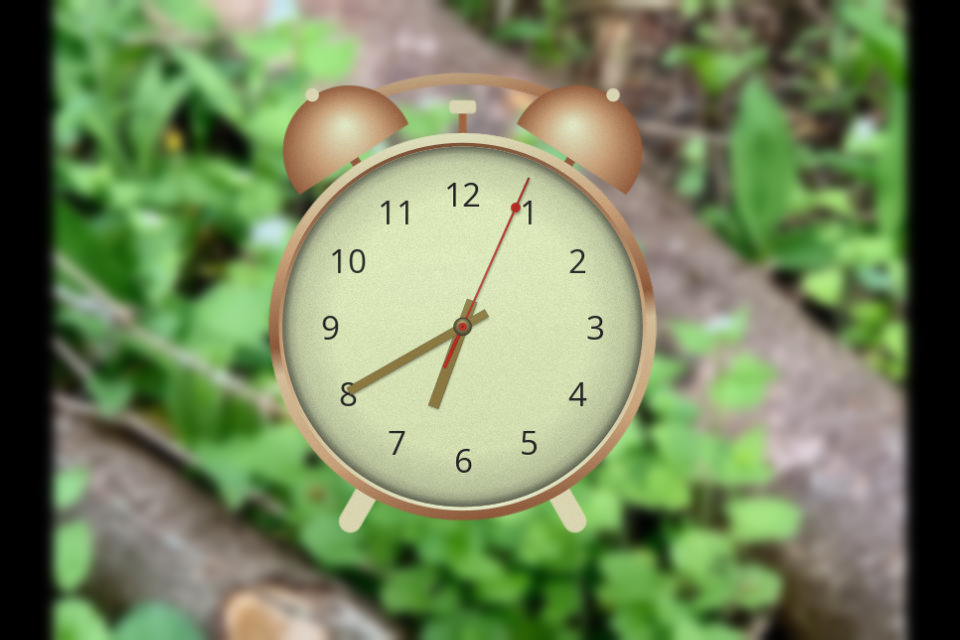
6,40,04
